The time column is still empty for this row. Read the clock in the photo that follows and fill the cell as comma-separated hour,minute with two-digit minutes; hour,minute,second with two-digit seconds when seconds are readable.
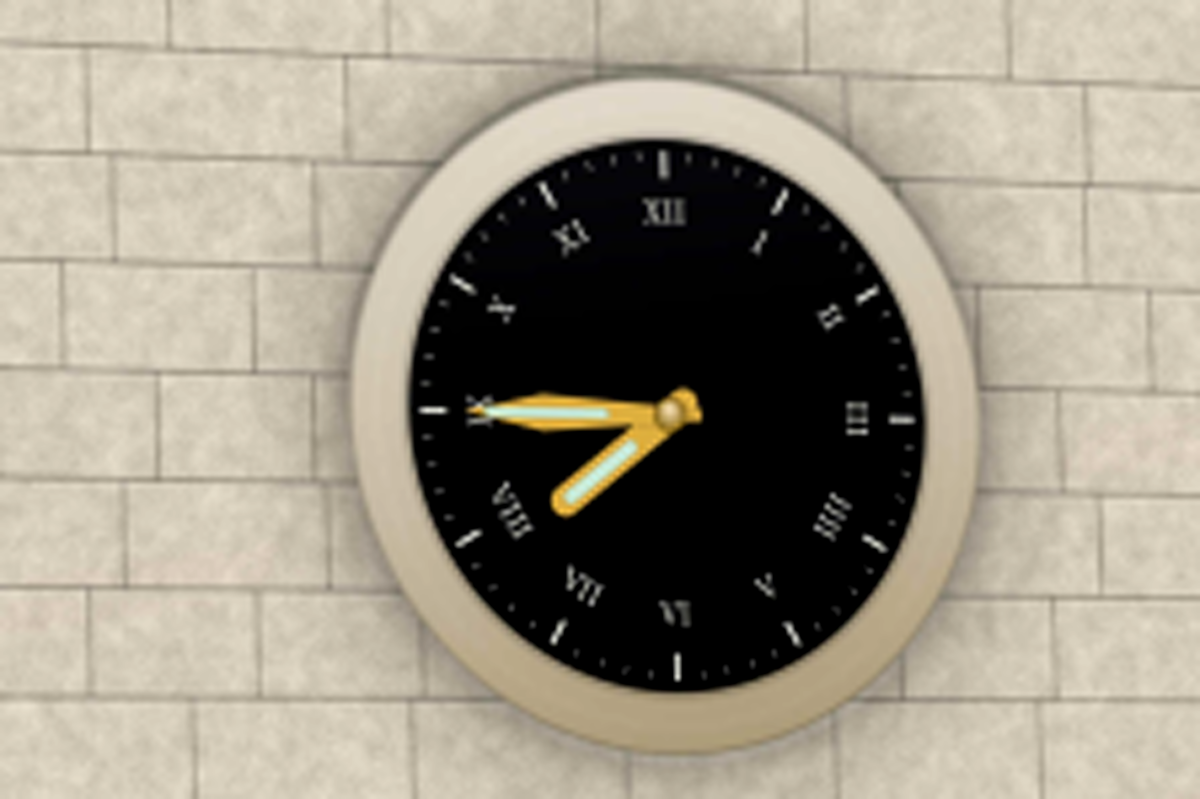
7,45
